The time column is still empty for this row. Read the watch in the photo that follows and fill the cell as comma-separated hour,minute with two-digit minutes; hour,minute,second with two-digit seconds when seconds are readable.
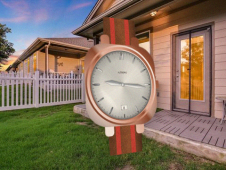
9,16
